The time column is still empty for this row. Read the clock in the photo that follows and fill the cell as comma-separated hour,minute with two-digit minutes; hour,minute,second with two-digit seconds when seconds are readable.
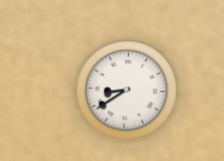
8,39
